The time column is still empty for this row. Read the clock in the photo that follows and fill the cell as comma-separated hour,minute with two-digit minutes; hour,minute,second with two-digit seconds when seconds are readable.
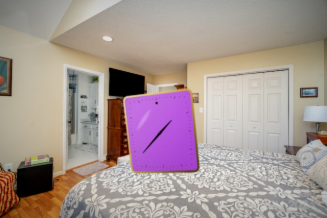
1,38
